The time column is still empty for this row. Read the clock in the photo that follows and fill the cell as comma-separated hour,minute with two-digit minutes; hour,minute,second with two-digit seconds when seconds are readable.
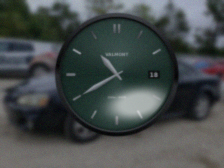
10,40
